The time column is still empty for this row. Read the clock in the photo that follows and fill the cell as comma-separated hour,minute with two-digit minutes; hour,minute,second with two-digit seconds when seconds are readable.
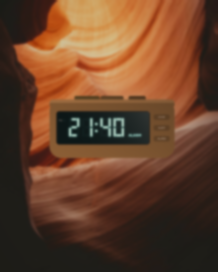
21,40
